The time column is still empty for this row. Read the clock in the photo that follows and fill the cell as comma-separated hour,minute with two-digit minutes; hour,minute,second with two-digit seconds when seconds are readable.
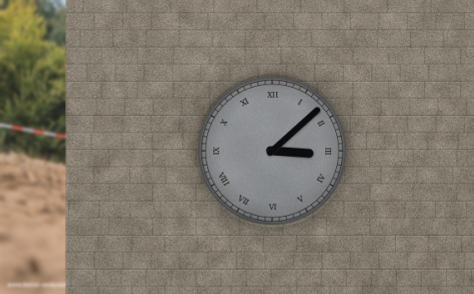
3,08
